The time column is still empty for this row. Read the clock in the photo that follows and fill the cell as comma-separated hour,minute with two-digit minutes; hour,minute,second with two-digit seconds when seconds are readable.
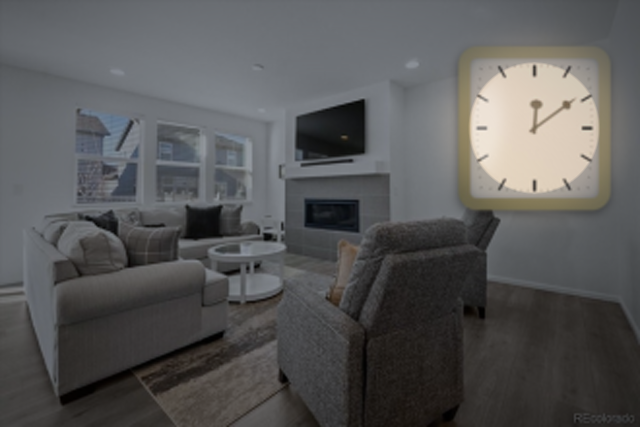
12,09
